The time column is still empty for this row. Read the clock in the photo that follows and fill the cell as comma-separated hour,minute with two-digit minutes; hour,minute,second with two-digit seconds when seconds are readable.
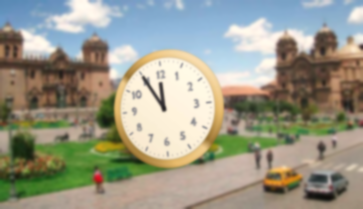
11,55
